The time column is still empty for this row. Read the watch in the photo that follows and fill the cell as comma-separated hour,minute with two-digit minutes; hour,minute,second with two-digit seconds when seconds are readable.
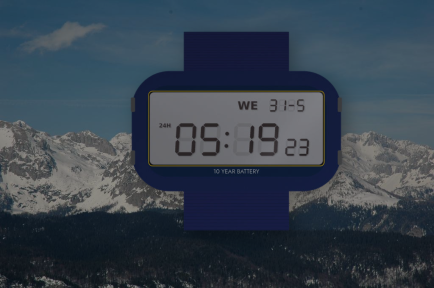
5,19,23
